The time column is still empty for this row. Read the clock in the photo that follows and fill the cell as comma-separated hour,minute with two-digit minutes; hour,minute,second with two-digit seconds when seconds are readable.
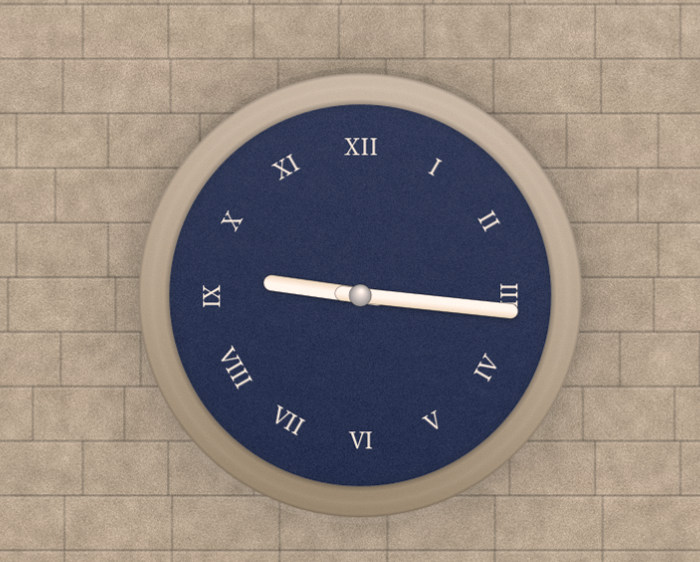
9,16
